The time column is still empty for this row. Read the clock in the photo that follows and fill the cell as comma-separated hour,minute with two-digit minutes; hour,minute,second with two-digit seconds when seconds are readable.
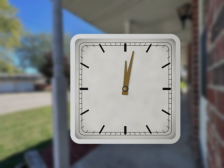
12,02
